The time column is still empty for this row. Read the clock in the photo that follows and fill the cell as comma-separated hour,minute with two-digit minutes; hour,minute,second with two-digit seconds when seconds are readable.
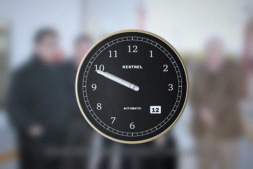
9,49
